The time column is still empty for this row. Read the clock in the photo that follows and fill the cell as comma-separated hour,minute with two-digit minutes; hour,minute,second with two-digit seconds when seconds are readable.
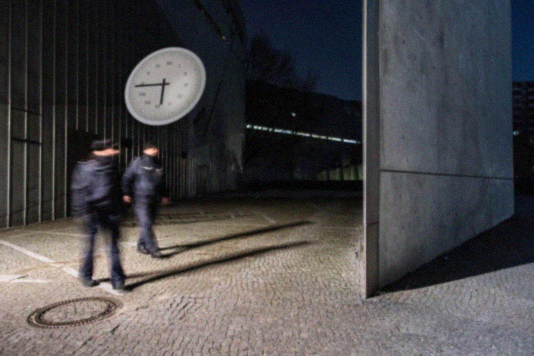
5,44
